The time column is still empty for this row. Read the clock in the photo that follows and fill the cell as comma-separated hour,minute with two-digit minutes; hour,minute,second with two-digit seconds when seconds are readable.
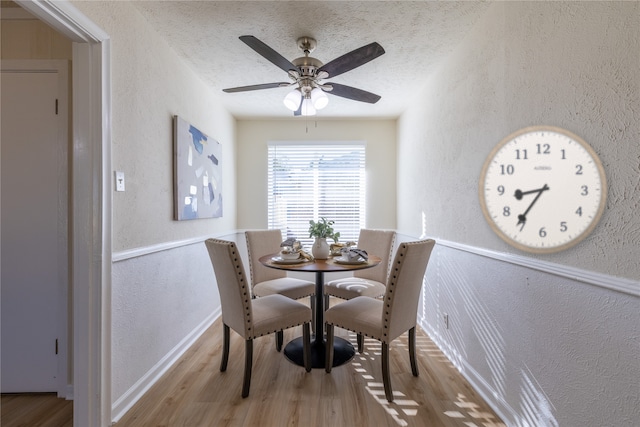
8,36
